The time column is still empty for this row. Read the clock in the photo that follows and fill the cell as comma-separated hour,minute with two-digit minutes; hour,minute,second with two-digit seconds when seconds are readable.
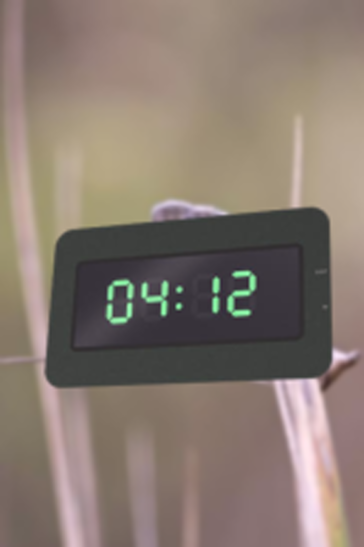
4,12
